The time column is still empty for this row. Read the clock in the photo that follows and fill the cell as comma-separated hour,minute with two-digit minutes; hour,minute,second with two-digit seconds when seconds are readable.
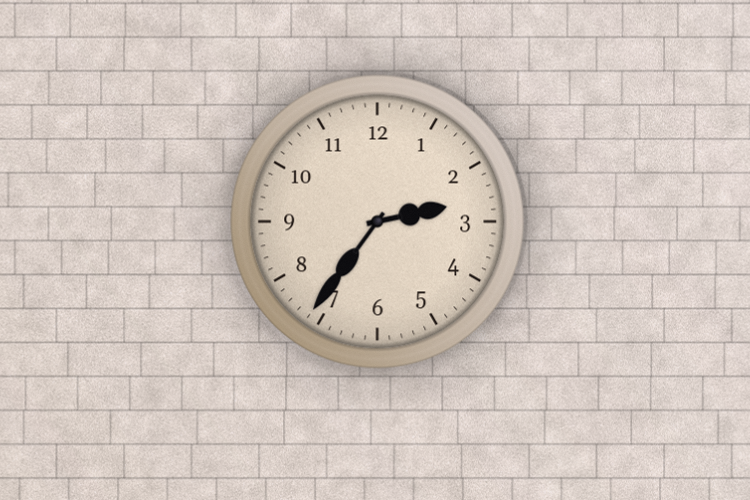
2,36
